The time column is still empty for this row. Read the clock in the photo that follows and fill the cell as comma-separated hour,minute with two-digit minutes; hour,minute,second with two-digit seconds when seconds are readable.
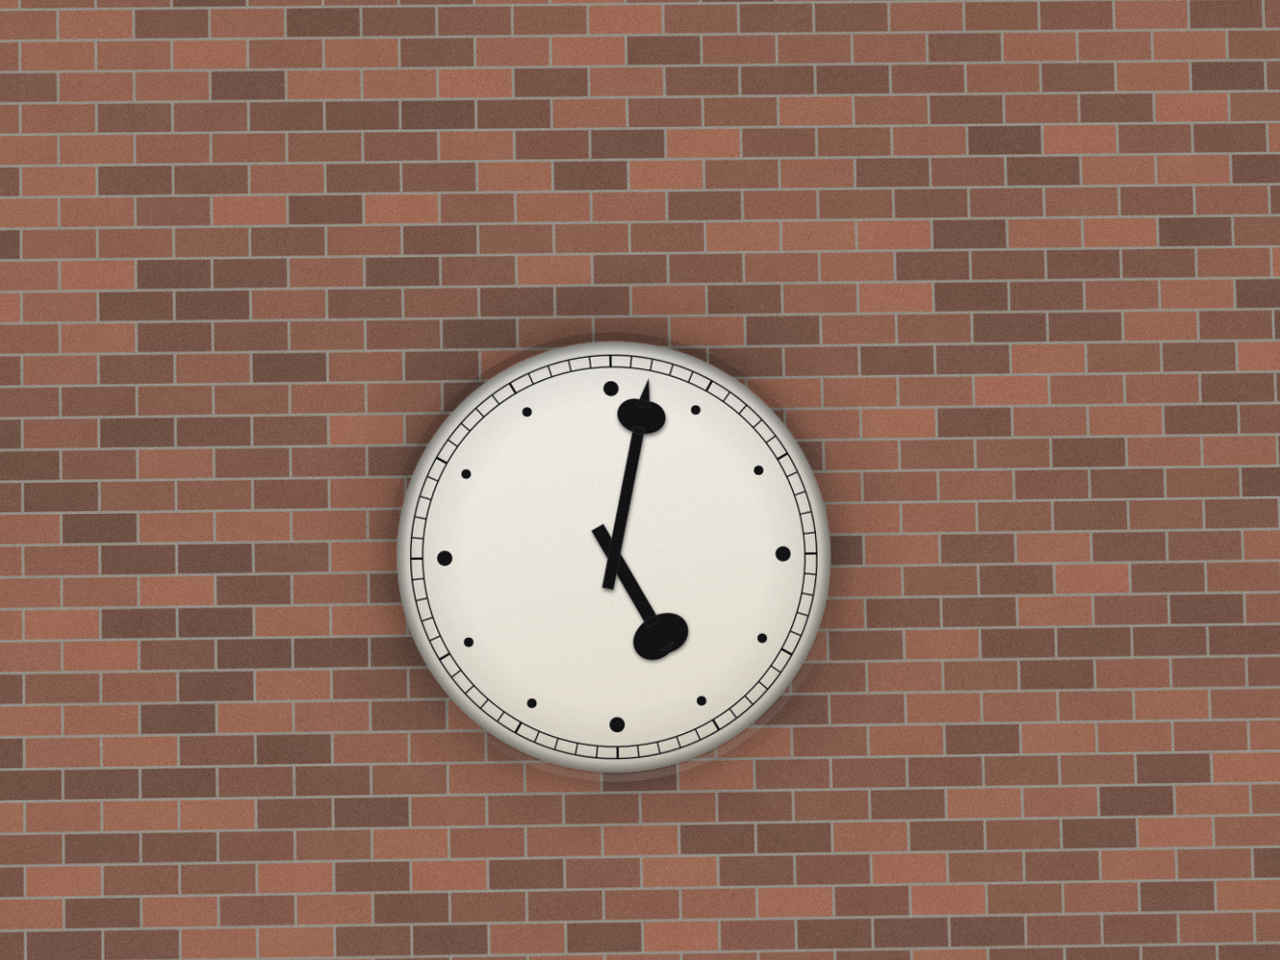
5,02
